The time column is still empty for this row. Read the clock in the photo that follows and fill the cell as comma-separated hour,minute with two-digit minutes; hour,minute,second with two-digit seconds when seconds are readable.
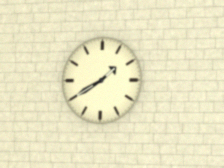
1,40
